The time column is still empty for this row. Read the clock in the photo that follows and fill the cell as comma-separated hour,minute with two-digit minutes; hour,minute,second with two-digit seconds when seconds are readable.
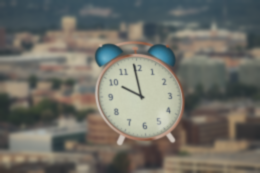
9,59
